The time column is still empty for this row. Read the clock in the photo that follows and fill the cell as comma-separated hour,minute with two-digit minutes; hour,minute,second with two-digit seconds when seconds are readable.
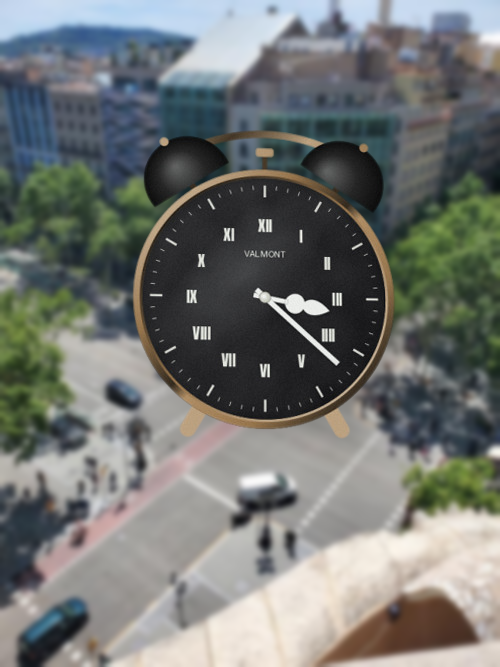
3,22
